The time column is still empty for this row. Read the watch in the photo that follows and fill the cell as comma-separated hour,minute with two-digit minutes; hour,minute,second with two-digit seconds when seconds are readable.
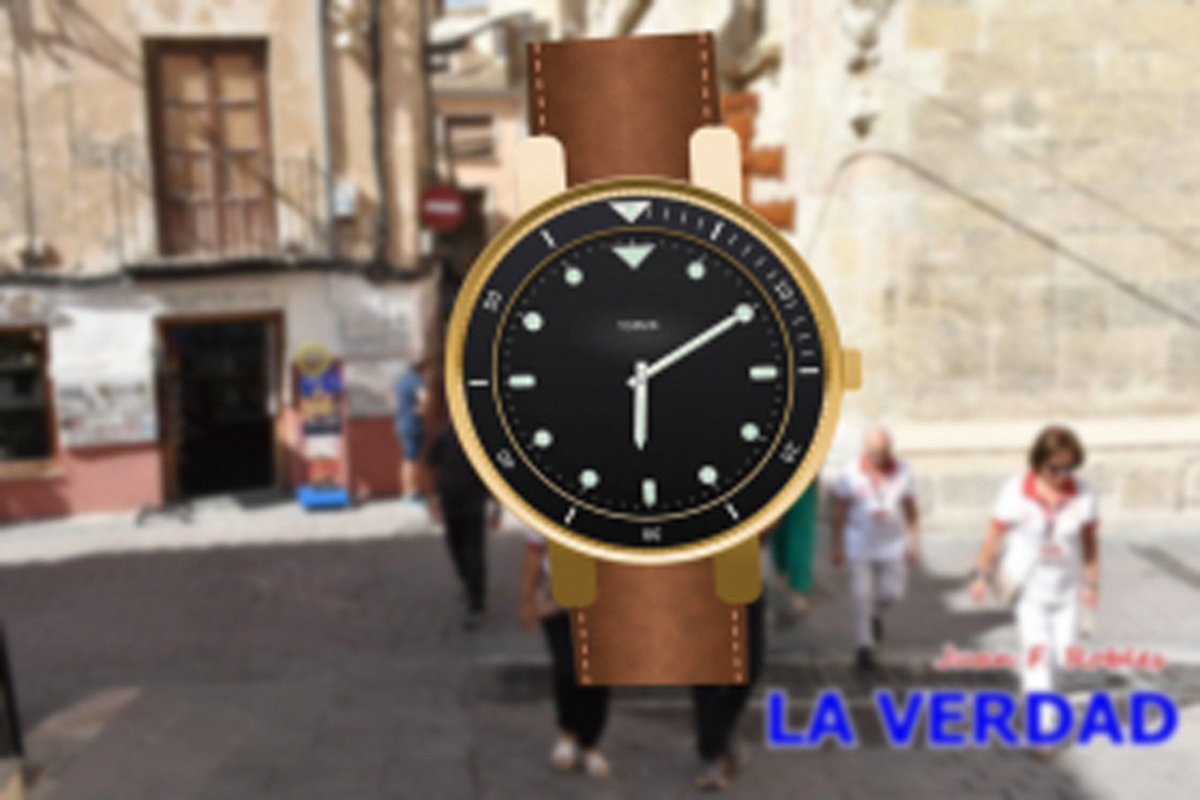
6,10
